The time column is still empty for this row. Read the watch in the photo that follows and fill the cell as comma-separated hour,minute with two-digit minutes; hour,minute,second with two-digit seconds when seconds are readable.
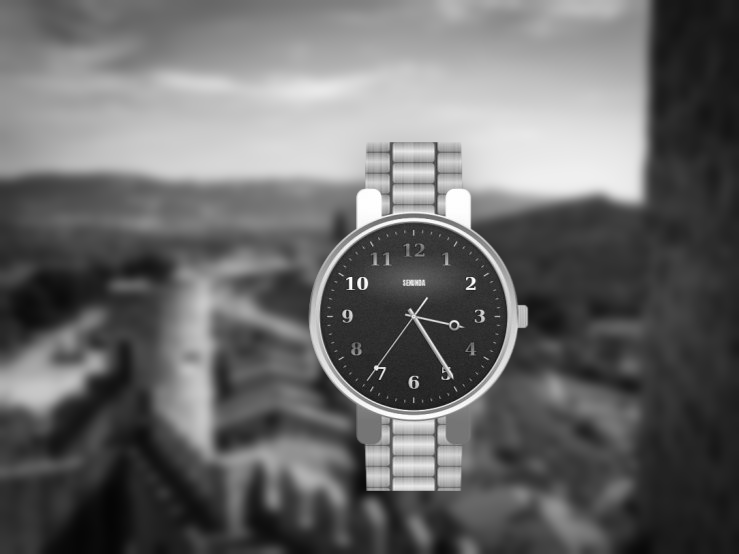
3,24,36
